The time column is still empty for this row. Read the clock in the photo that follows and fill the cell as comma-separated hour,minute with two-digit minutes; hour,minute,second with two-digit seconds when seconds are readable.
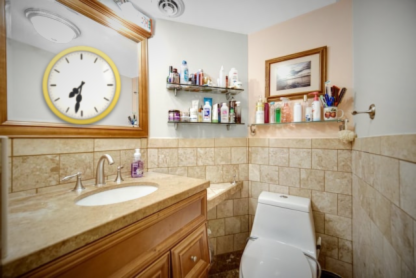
7,32
